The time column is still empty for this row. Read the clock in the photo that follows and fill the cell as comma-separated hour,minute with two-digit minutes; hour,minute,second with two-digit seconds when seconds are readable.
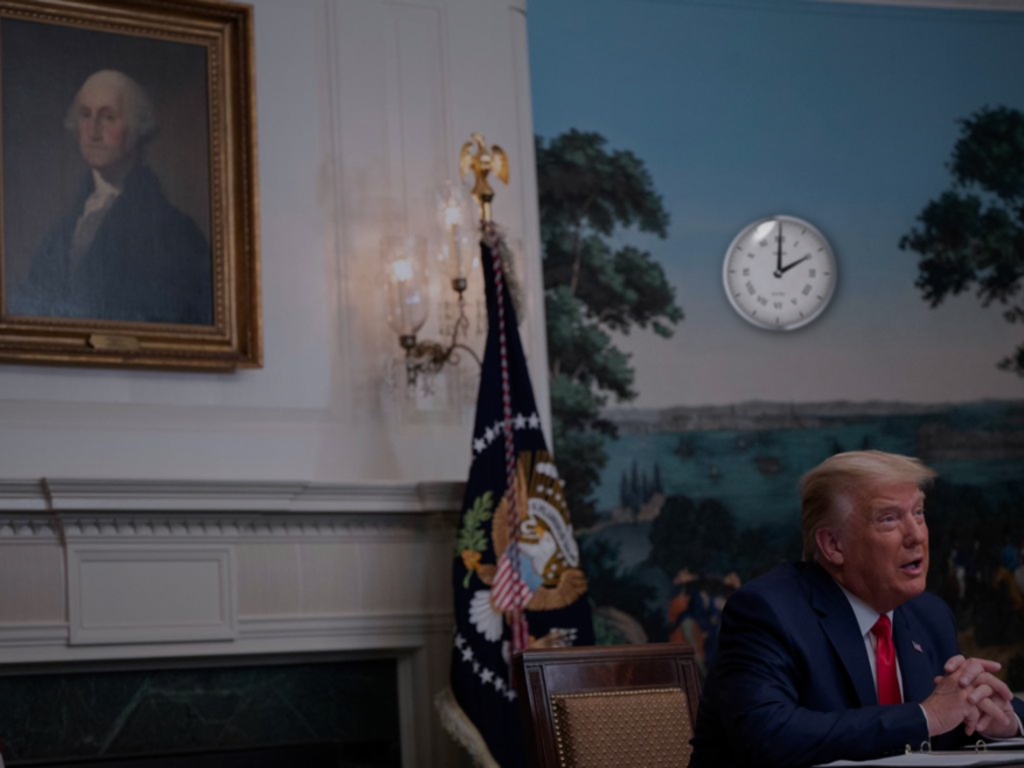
2,00
